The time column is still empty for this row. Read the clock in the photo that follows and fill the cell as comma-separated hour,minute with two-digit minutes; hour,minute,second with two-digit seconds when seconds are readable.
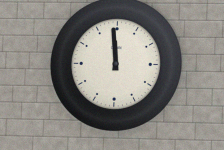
11,59
